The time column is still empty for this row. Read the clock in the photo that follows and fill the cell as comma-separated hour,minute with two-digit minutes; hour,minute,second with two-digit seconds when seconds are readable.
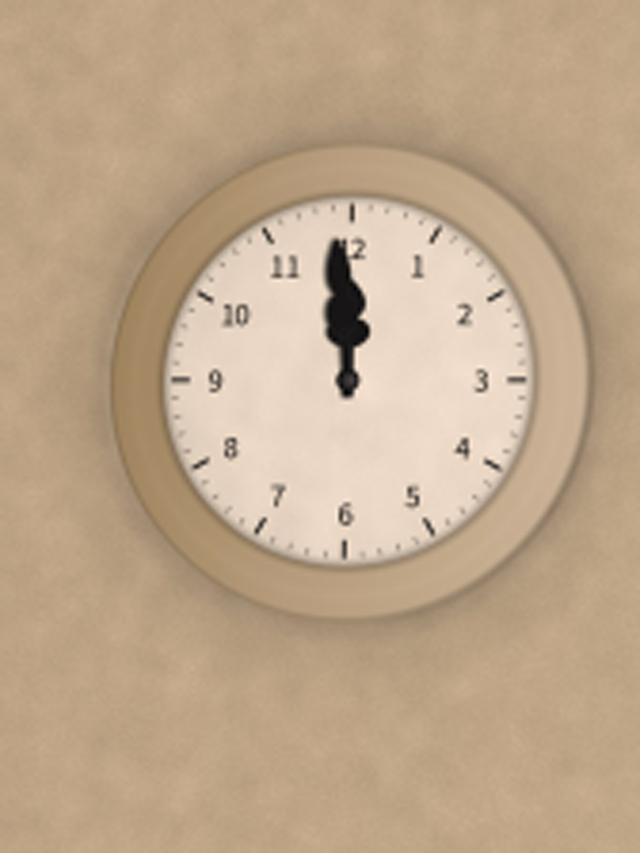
11,59
